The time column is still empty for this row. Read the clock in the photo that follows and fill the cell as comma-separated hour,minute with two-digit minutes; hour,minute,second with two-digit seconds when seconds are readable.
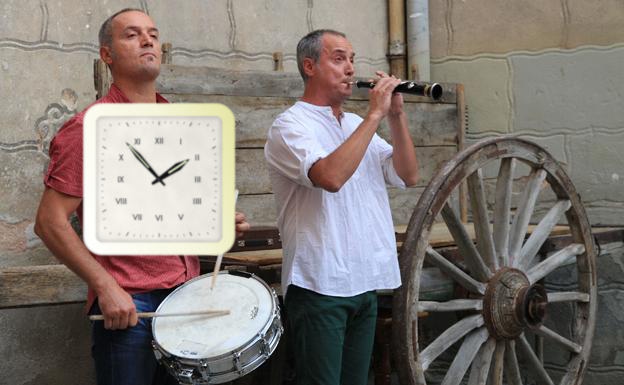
1,53
